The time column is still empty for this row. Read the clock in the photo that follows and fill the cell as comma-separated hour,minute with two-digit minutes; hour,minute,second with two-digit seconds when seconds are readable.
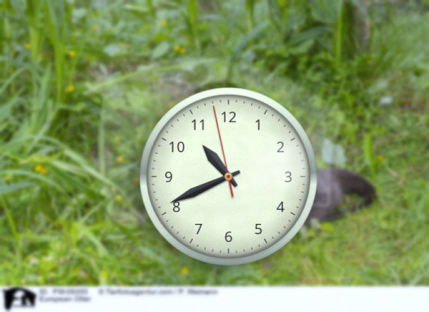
10,40,58
